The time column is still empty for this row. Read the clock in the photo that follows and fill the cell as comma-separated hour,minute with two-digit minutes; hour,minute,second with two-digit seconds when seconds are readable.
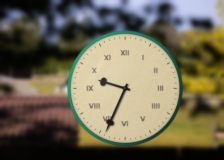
9,34
